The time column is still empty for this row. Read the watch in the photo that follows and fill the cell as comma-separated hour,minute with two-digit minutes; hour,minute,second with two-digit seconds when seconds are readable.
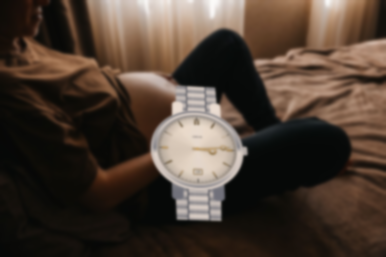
3,14
